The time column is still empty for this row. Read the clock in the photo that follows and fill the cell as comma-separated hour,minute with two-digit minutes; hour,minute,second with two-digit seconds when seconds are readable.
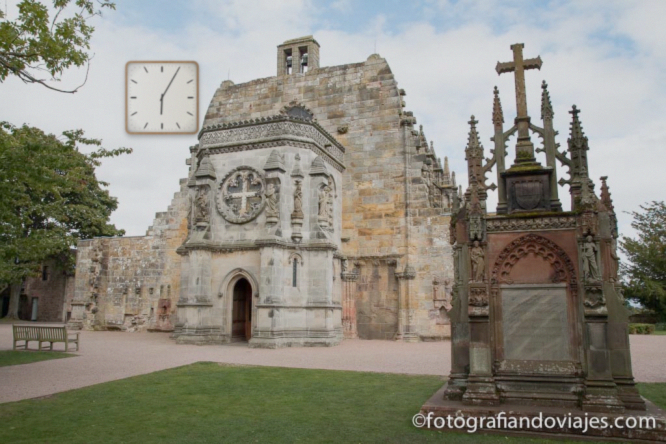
6,05
